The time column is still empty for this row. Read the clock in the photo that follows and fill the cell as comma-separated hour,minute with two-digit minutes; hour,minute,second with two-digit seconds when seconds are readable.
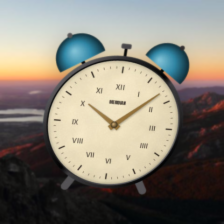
10,08
